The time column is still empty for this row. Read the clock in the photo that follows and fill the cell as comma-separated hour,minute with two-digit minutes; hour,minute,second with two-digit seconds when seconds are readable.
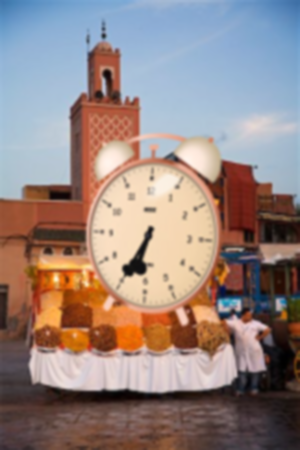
6,35
